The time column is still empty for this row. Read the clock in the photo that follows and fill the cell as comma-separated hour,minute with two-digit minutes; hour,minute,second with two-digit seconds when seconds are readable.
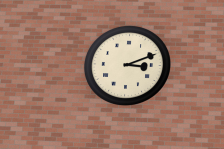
3,11
